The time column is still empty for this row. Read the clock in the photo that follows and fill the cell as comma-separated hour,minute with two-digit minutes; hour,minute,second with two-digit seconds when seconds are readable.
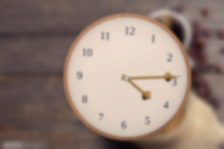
4,14
